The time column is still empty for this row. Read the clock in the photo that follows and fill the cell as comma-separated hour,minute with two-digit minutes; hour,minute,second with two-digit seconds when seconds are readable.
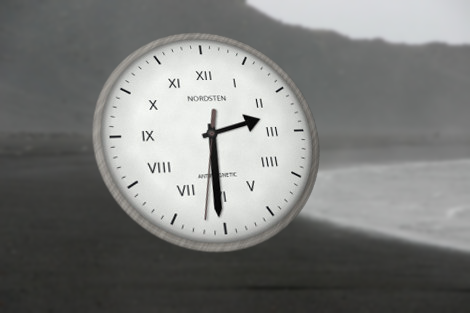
2,30,32
